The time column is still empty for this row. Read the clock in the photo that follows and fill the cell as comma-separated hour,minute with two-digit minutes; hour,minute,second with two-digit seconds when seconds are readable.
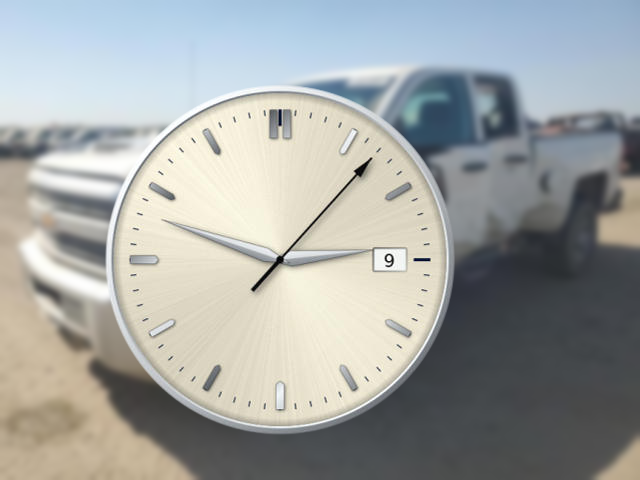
2,48,07
